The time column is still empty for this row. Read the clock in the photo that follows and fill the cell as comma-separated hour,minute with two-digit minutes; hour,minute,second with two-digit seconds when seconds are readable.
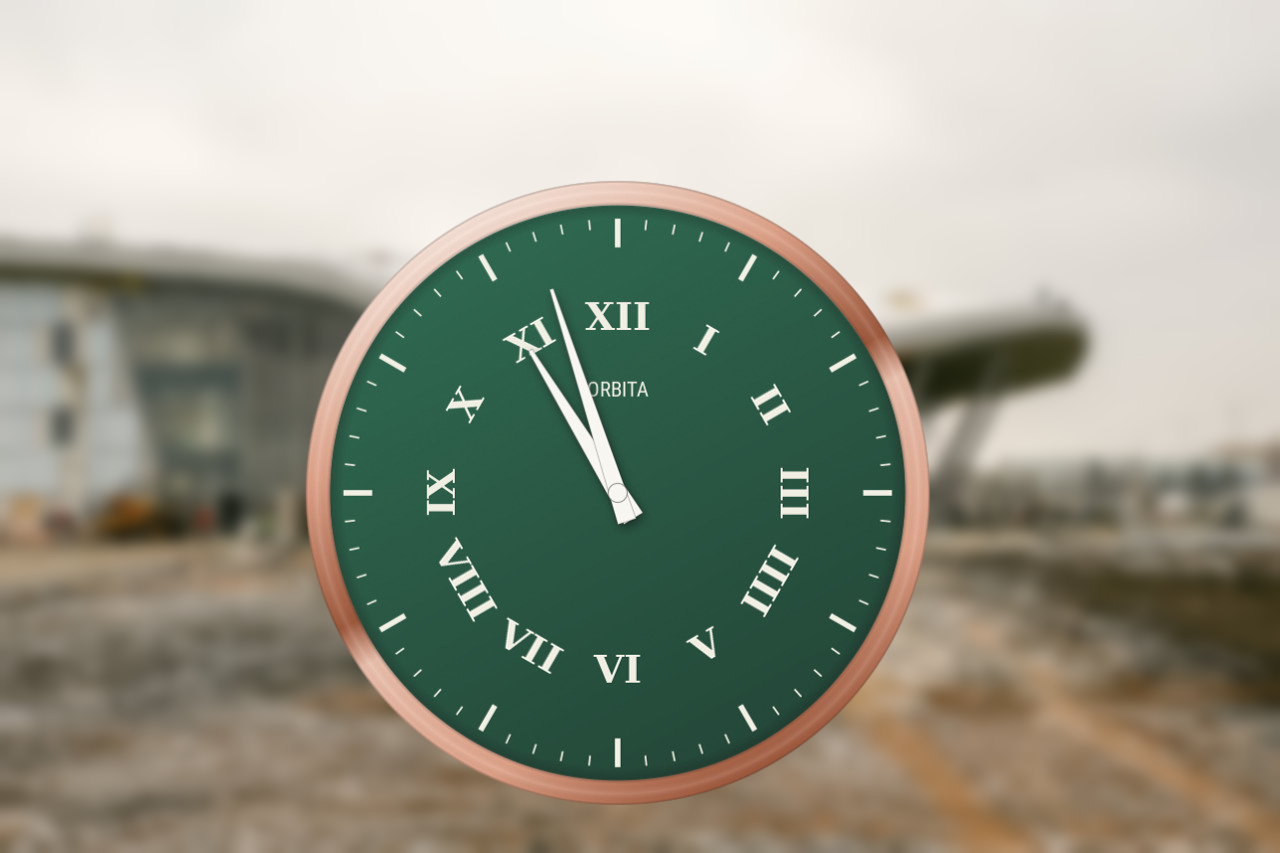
10,57
